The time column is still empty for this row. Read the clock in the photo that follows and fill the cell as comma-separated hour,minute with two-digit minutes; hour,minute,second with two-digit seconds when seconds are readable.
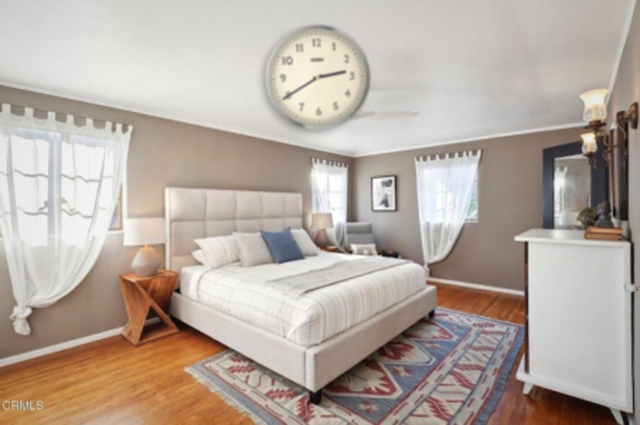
2,40
